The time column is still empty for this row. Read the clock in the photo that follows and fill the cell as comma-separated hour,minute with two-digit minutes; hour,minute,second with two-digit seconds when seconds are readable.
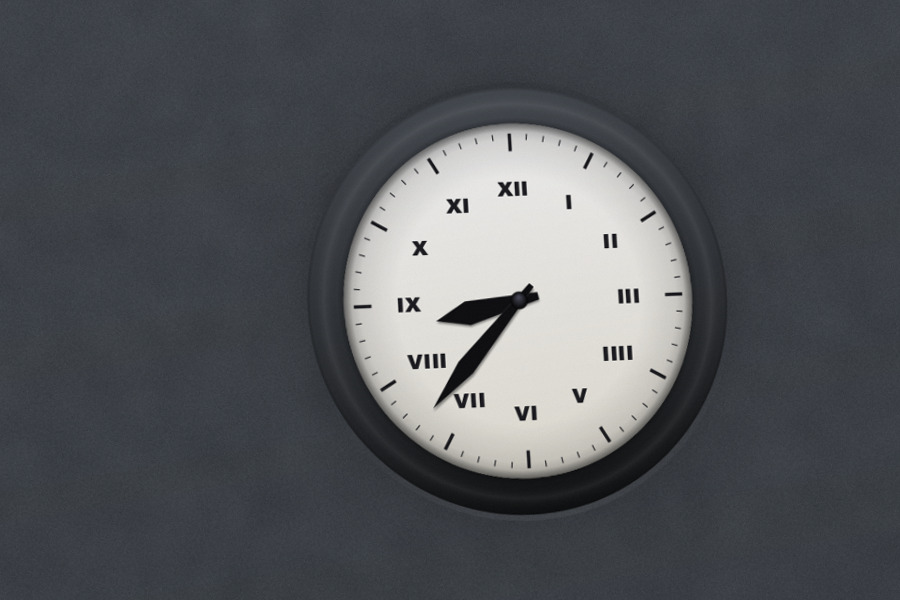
8,37
